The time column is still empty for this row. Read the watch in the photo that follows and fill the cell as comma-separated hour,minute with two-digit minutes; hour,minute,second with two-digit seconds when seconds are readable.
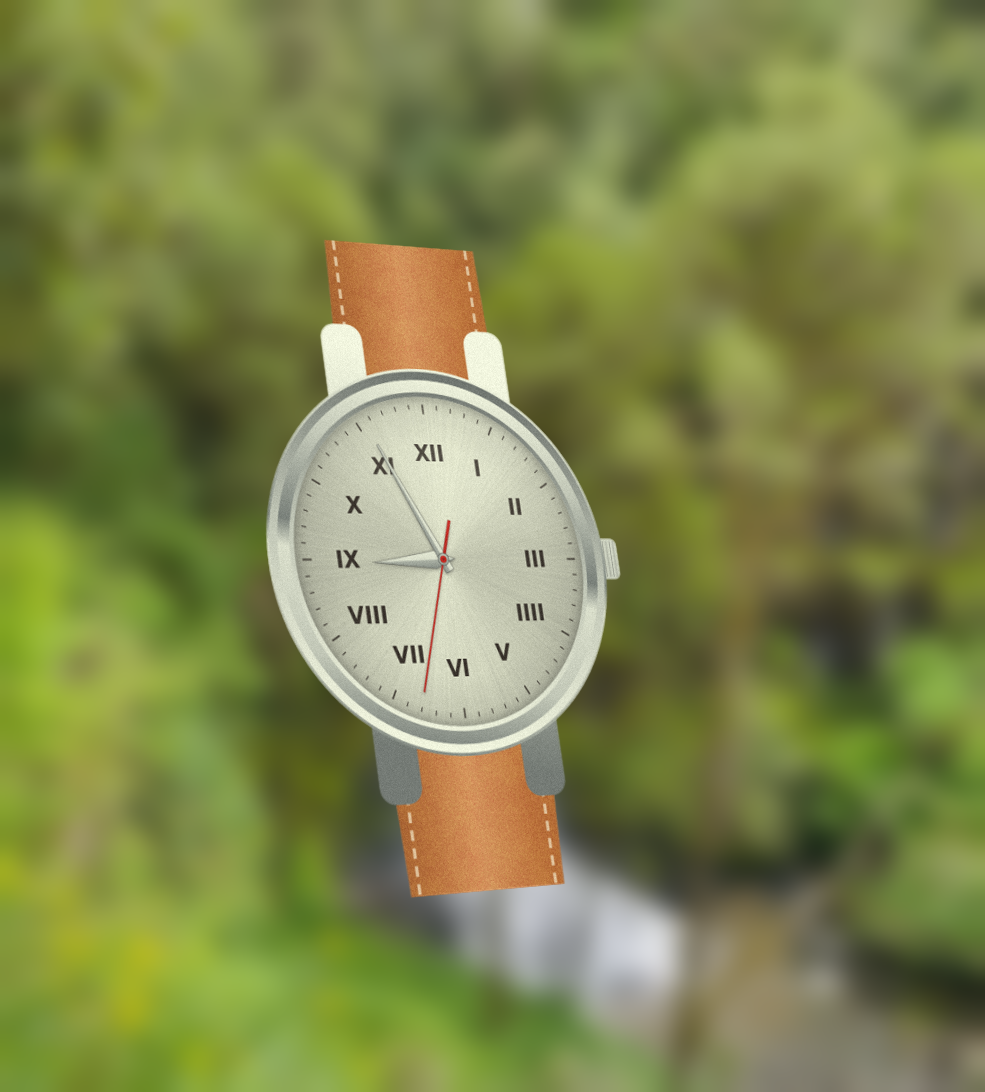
8,55,33
